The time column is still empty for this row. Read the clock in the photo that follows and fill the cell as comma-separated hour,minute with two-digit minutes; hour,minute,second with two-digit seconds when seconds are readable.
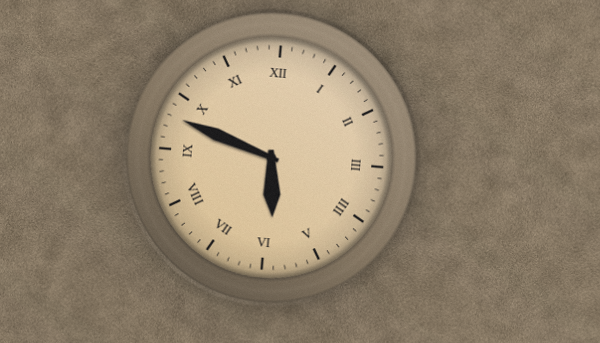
5,48
